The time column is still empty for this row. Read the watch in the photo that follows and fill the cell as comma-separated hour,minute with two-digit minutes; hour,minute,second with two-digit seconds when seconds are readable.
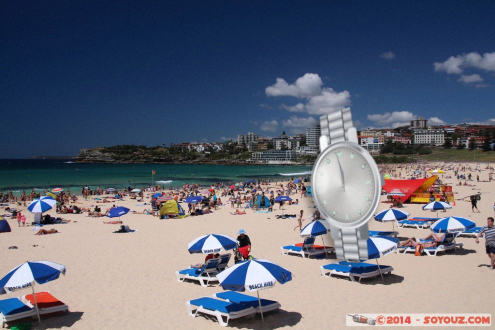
11,59
